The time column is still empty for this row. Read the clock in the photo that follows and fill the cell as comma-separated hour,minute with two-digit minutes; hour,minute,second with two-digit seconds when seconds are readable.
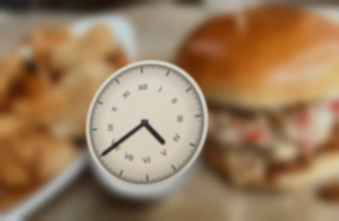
4,40
